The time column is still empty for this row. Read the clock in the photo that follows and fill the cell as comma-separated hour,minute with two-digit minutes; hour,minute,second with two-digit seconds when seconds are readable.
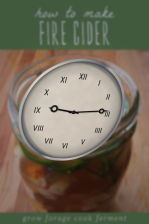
9,14
